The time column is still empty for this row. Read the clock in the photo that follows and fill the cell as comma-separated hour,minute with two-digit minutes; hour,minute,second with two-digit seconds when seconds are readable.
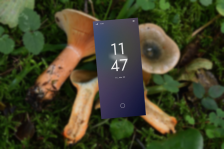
11,47
